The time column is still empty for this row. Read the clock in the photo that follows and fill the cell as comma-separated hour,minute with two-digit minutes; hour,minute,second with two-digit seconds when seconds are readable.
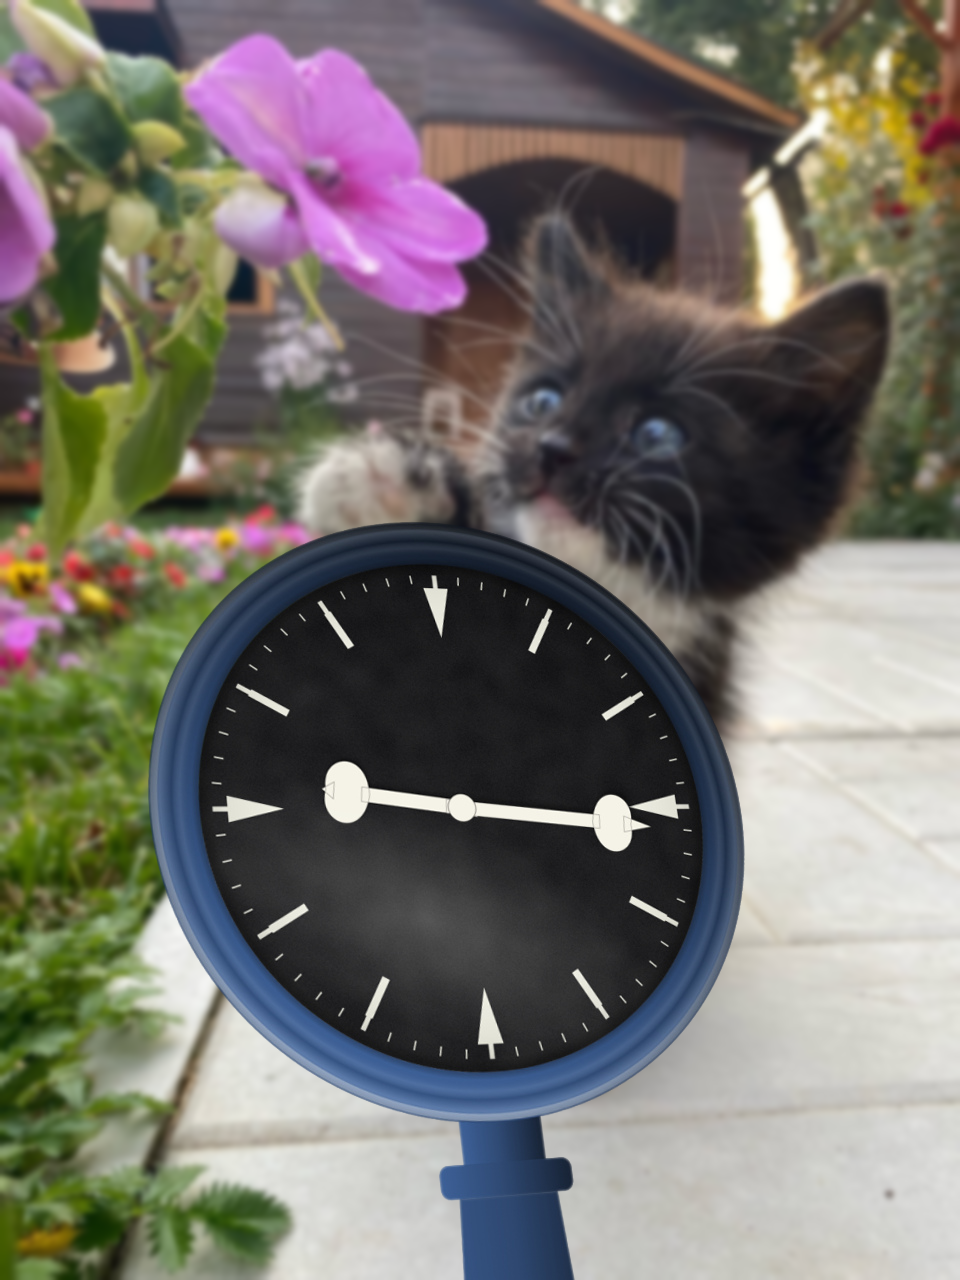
9,16
